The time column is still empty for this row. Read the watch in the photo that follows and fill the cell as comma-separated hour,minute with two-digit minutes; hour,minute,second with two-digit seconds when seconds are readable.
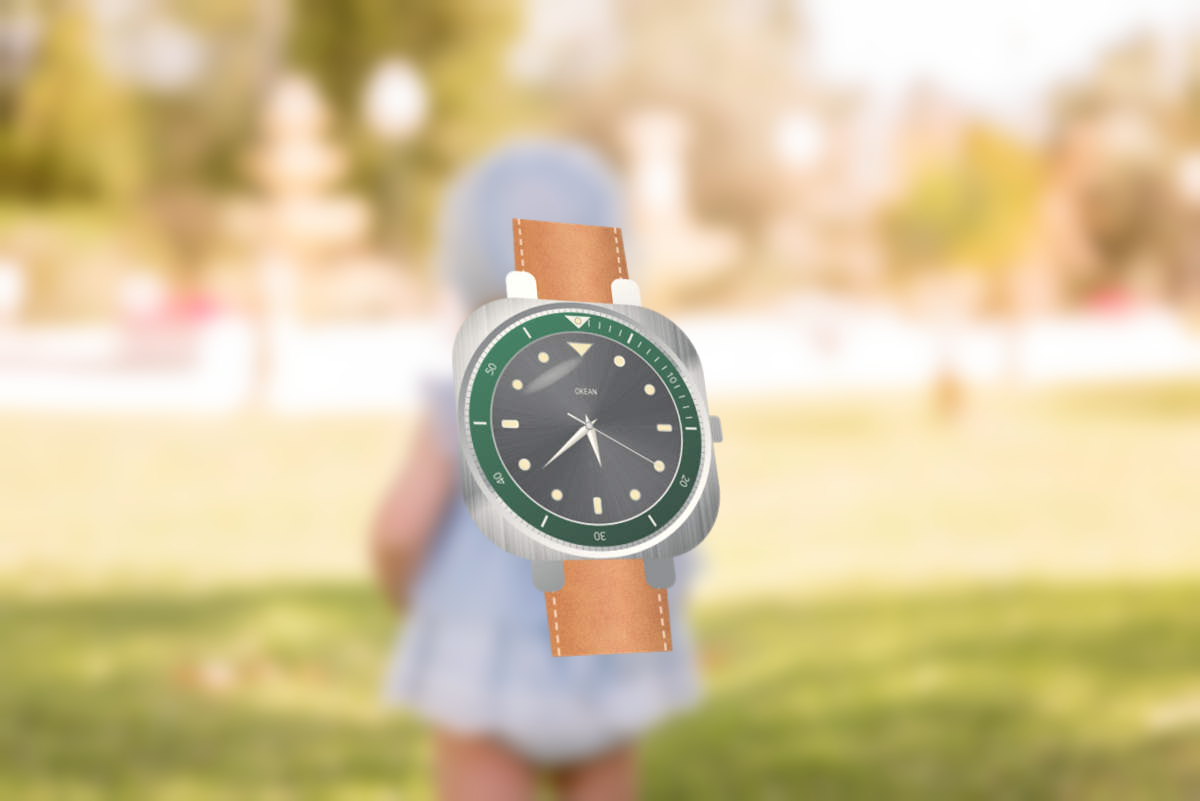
5,38,20
